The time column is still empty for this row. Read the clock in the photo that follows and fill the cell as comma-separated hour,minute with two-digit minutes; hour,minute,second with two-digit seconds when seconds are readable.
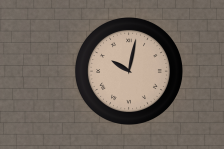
10,02
